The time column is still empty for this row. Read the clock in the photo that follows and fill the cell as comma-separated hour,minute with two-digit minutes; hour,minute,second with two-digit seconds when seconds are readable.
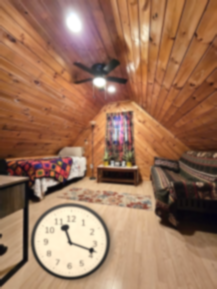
11,18
